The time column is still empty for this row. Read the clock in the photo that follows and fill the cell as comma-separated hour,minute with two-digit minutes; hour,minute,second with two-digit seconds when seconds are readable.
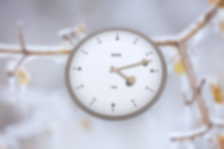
4,12
